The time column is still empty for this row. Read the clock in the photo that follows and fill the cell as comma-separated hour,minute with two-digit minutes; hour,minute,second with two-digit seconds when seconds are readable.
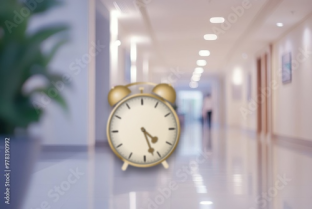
4,27
